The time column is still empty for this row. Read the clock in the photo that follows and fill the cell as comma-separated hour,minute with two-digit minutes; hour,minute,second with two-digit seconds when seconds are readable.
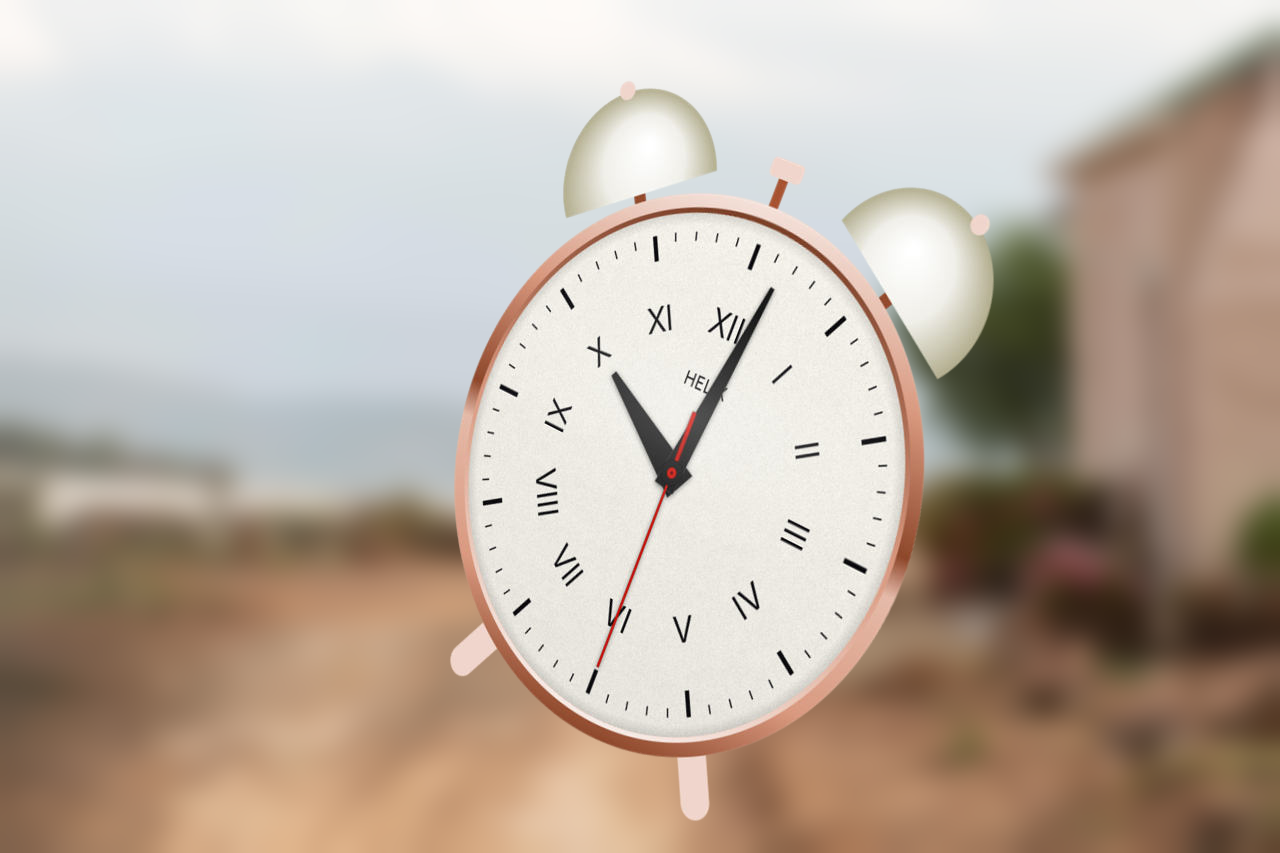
10,01,30
